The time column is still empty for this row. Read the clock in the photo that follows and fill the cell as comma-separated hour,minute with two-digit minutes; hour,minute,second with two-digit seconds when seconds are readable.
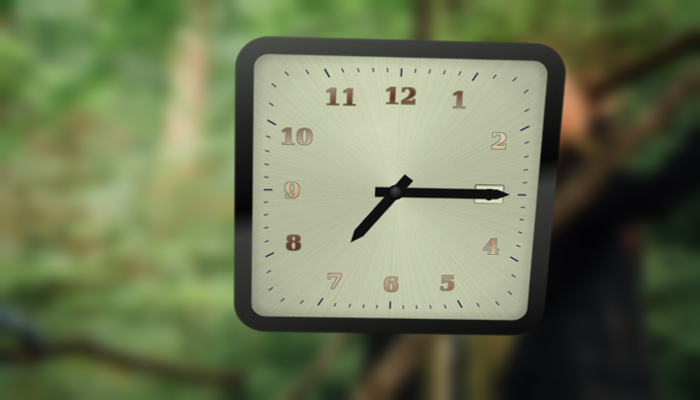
7,15
